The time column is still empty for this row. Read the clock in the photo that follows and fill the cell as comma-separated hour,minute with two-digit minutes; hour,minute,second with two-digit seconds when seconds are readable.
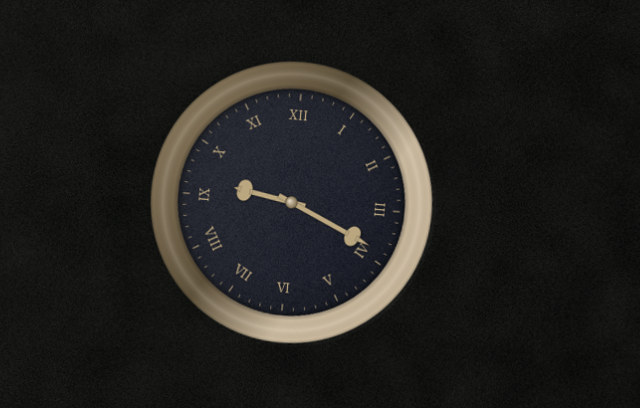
9,19
